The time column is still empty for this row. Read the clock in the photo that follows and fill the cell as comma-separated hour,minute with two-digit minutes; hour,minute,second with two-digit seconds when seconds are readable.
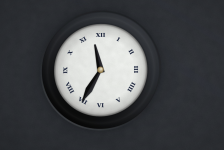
11,35
